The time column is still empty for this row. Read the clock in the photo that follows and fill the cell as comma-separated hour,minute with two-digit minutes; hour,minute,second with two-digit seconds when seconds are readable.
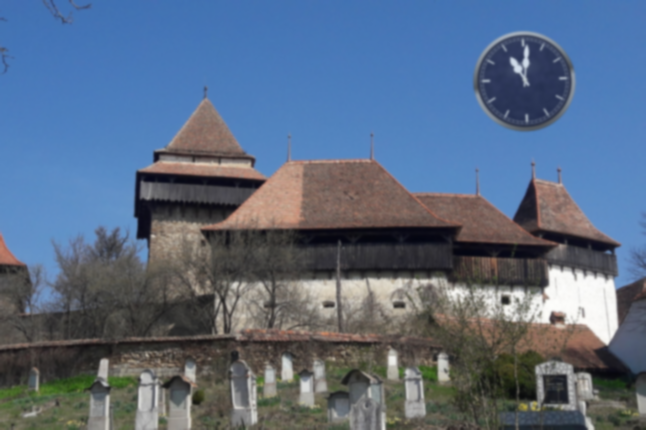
11,01
